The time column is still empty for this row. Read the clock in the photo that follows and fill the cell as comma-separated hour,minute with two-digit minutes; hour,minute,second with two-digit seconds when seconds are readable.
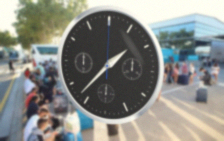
1,37
